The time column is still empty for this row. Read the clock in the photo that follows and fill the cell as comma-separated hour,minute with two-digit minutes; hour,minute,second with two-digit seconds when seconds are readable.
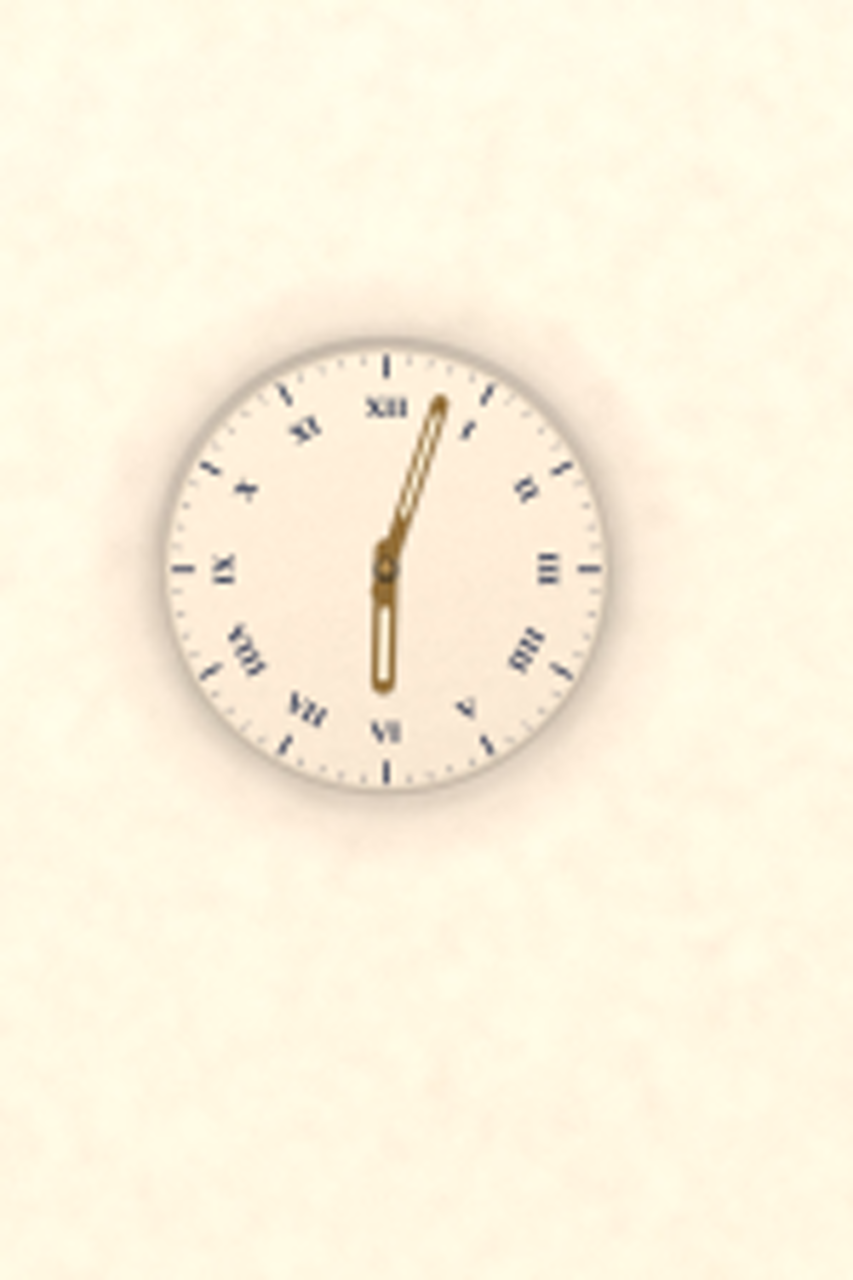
6,03
